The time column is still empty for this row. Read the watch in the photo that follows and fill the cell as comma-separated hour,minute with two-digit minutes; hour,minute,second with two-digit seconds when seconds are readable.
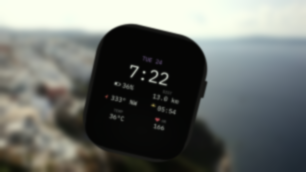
7,22
